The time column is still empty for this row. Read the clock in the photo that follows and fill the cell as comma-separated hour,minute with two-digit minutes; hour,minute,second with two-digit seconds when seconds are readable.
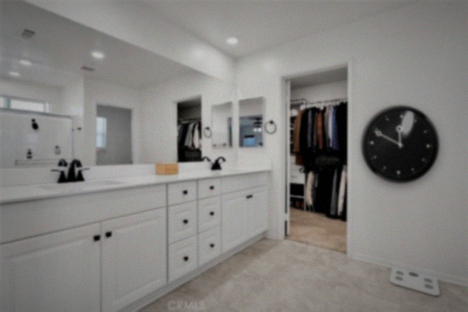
11,49
